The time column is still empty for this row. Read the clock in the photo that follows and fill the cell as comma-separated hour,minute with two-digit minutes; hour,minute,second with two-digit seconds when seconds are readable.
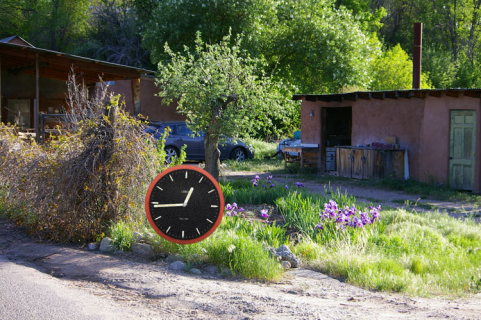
12,44
